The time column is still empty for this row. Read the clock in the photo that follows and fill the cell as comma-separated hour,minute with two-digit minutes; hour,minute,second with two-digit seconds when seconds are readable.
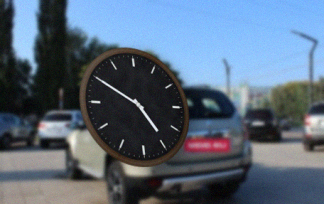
4,50
